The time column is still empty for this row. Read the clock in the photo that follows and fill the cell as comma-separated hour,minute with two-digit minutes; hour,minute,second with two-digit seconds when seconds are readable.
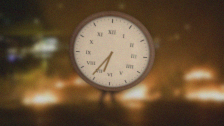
6,36
